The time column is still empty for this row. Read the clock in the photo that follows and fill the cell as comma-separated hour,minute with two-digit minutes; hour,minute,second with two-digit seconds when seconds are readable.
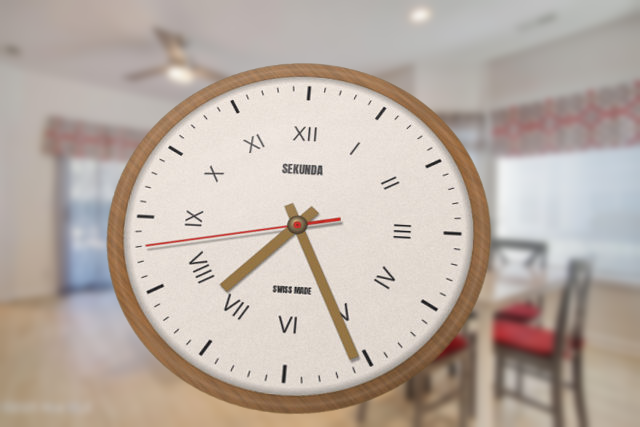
7,25,43
